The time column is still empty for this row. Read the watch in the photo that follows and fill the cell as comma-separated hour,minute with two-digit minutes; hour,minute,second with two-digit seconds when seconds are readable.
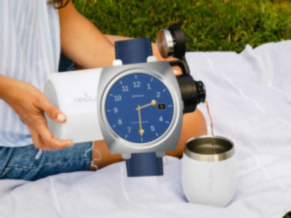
2,30
